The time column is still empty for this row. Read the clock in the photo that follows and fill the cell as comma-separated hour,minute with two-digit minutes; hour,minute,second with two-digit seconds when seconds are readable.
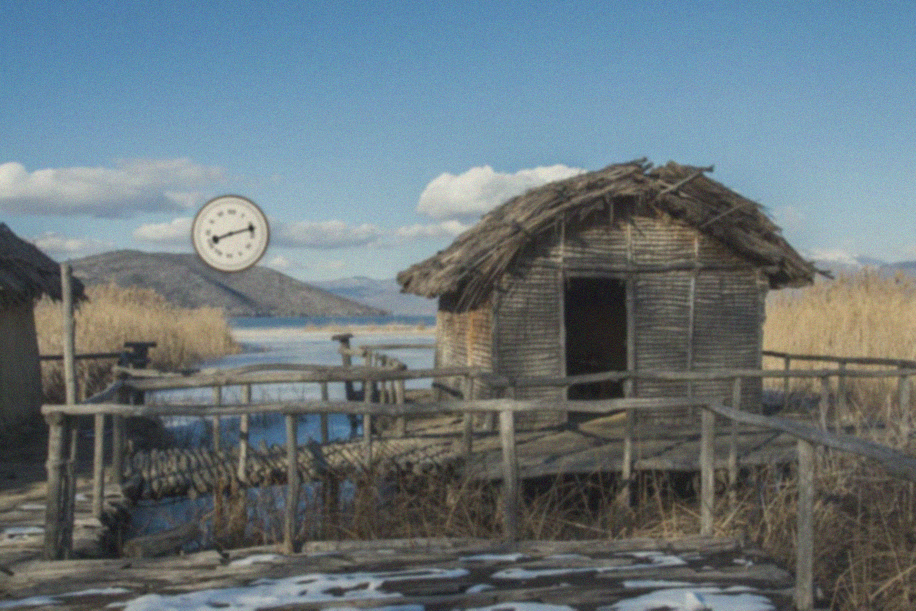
8,12
